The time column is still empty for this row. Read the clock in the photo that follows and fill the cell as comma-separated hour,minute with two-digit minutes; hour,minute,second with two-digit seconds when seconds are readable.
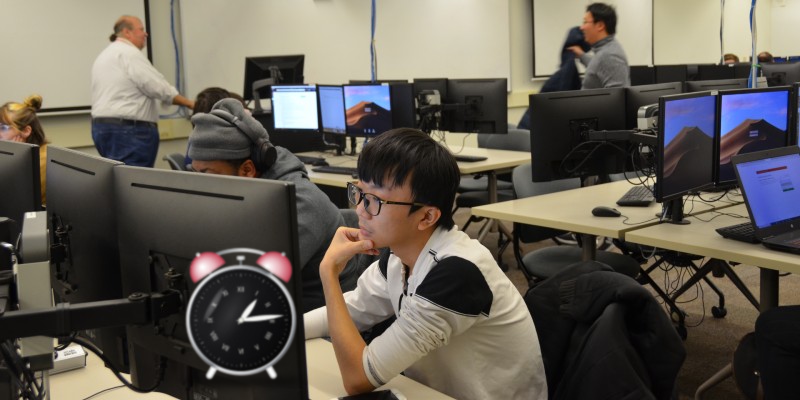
1,14
